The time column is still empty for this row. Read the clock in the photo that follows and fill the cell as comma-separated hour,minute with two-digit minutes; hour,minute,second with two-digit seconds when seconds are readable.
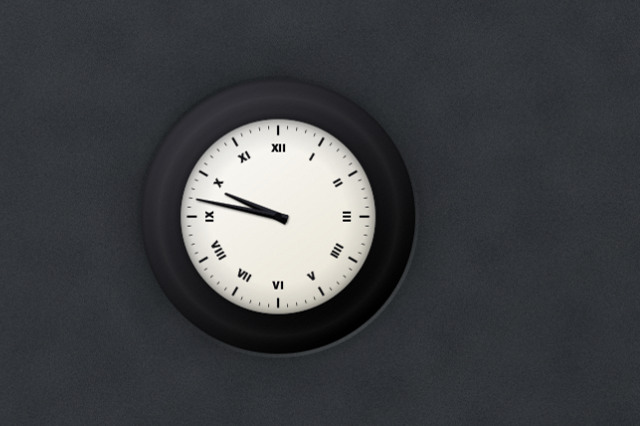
9,47
